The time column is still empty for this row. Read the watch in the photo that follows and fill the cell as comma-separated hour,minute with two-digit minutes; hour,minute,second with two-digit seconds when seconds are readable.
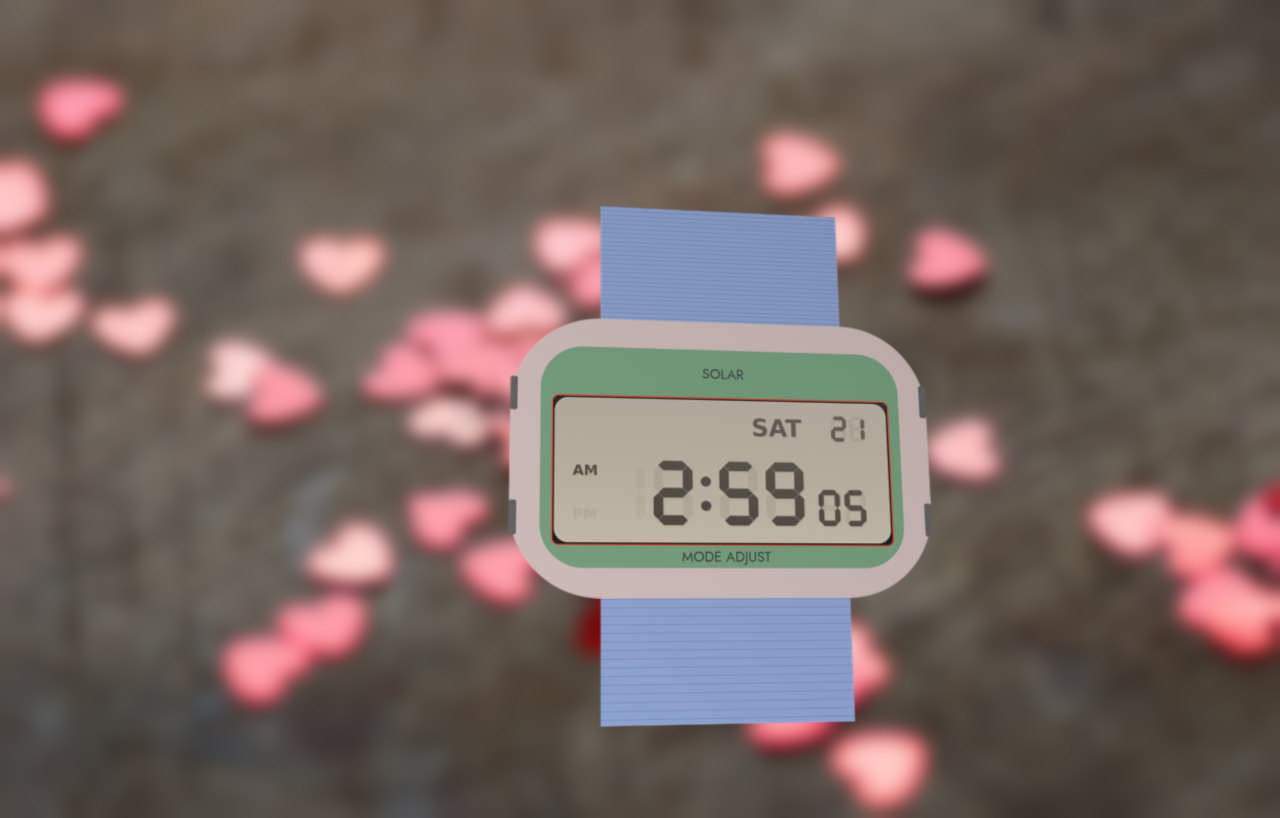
2,59,05
